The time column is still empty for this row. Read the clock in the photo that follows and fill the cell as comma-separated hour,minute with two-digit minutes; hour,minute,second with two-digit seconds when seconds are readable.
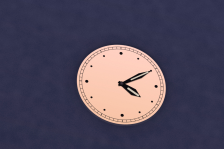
4,10
